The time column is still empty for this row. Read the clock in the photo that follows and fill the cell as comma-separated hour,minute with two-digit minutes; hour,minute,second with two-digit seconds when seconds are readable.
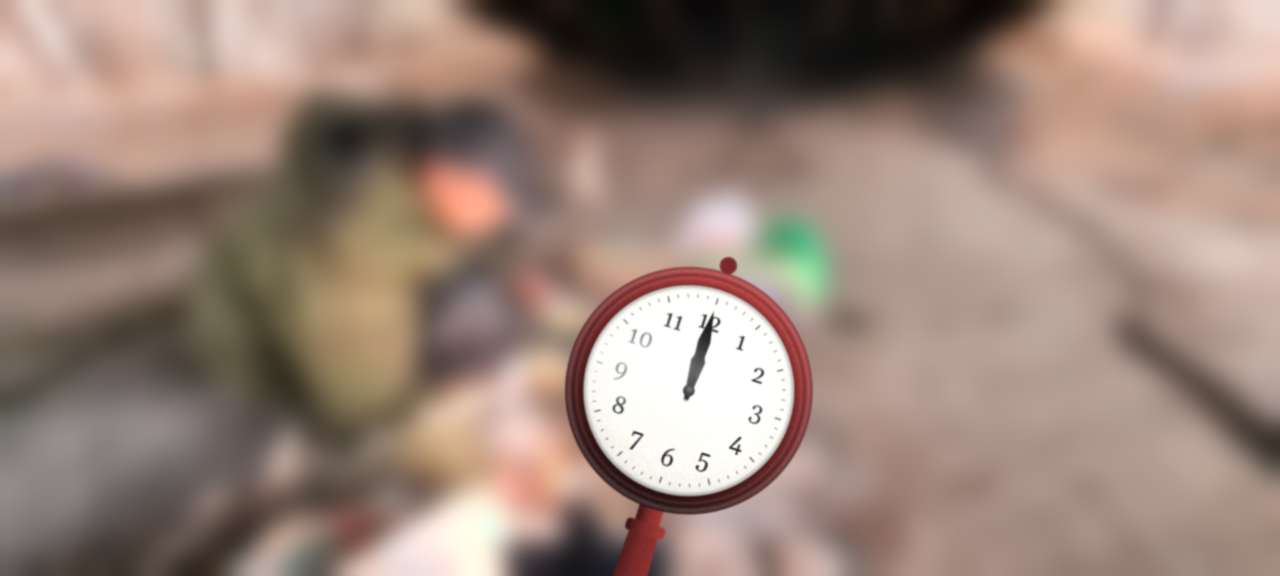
12,00
